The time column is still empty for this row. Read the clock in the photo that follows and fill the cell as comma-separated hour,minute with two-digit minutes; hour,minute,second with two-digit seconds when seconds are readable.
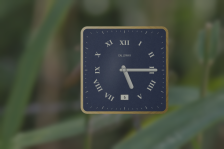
5,15
